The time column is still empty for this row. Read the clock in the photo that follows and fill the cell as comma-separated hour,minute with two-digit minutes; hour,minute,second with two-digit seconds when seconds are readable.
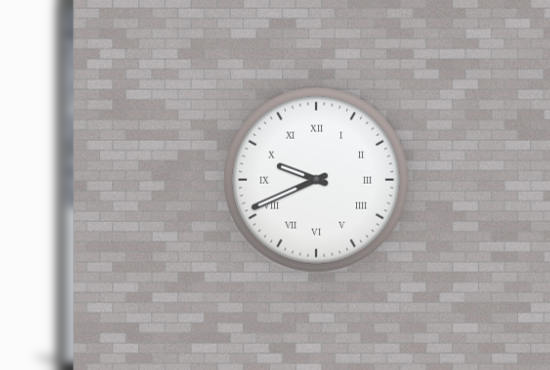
9,41
